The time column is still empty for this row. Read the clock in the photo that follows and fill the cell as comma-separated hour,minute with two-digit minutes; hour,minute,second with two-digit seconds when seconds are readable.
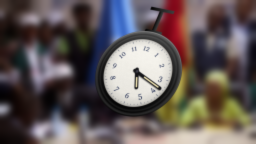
5,18
